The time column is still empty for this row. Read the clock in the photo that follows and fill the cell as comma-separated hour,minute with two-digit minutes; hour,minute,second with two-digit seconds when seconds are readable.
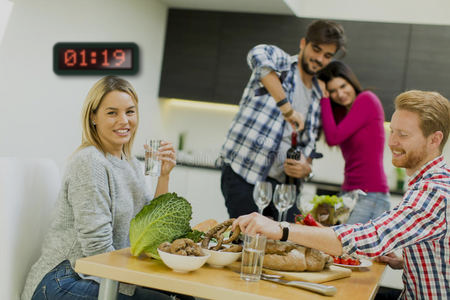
1,19
